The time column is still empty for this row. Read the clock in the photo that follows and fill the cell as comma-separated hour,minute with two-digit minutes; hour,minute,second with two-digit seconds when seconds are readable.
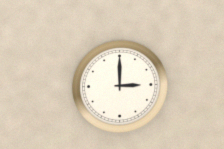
3,00
